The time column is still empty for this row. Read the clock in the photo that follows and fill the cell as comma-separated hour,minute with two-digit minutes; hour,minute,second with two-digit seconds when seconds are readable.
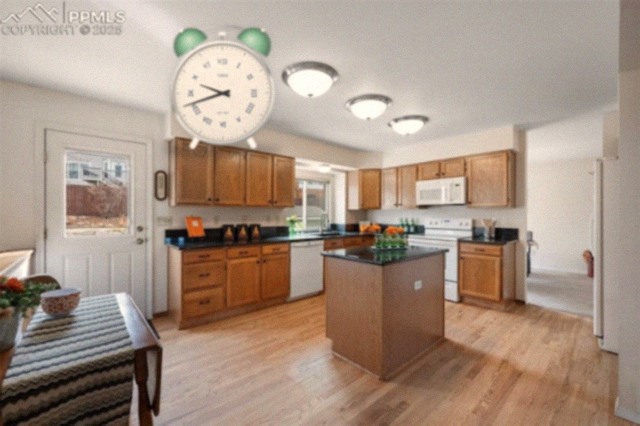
9,42
